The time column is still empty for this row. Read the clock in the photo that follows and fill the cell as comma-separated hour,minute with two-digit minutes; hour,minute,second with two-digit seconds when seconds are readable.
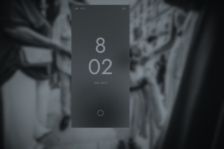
8,02
